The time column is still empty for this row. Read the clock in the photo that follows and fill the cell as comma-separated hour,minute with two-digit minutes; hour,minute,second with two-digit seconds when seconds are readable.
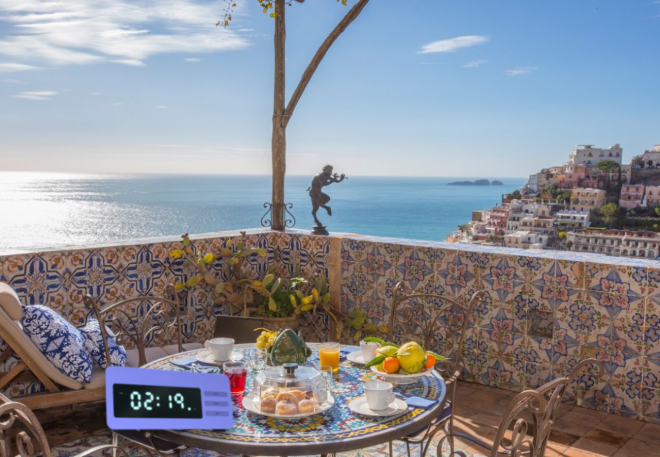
2,19
